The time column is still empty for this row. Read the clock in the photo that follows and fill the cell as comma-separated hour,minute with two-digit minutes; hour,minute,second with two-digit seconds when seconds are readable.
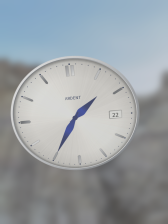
1,35
